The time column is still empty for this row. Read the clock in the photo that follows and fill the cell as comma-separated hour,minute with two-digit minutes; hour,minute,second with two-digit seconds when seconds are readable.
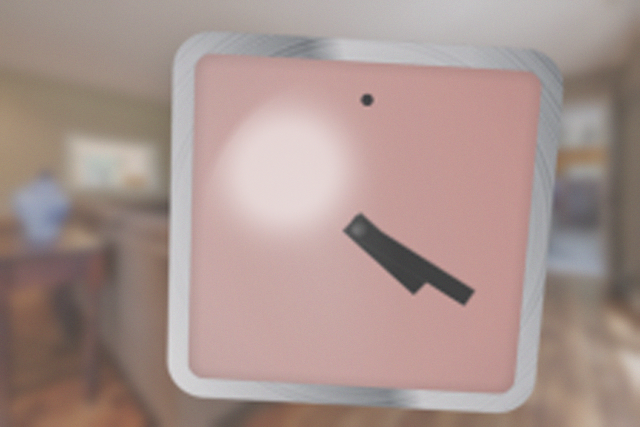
4,20
